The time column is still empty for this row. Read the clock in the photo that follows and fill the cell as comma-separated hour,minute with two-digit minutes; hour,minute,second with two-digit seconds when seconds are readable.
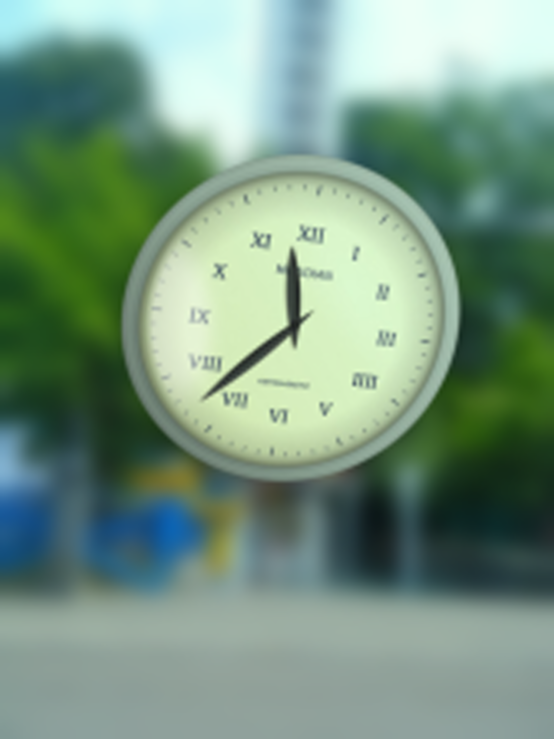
11,37
